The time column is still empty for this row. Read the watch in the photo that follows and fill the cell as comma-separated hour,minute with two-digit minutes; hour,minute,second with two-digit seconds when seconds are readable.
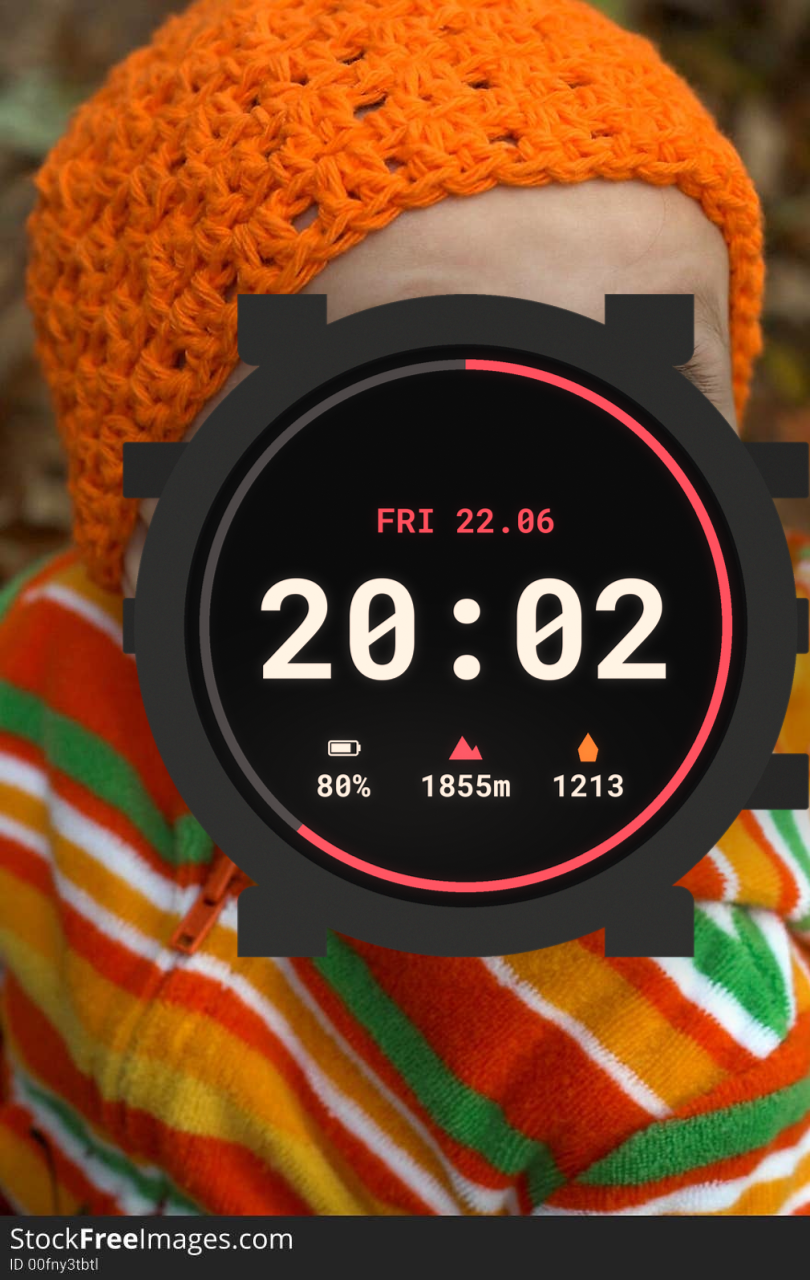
20,02
